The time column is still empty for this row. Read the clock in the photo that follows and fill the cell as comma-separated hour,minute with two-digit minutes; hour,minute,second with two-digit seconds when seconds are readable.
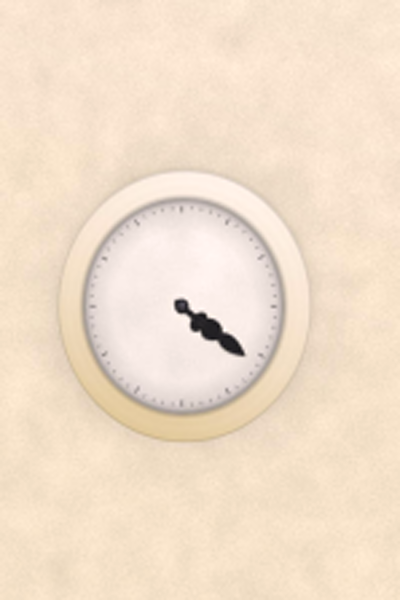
4,21
